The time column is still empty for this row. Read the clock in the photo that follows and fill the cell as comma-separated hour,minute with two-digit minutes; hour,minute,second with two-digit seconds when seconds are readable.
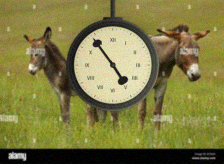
4,54
